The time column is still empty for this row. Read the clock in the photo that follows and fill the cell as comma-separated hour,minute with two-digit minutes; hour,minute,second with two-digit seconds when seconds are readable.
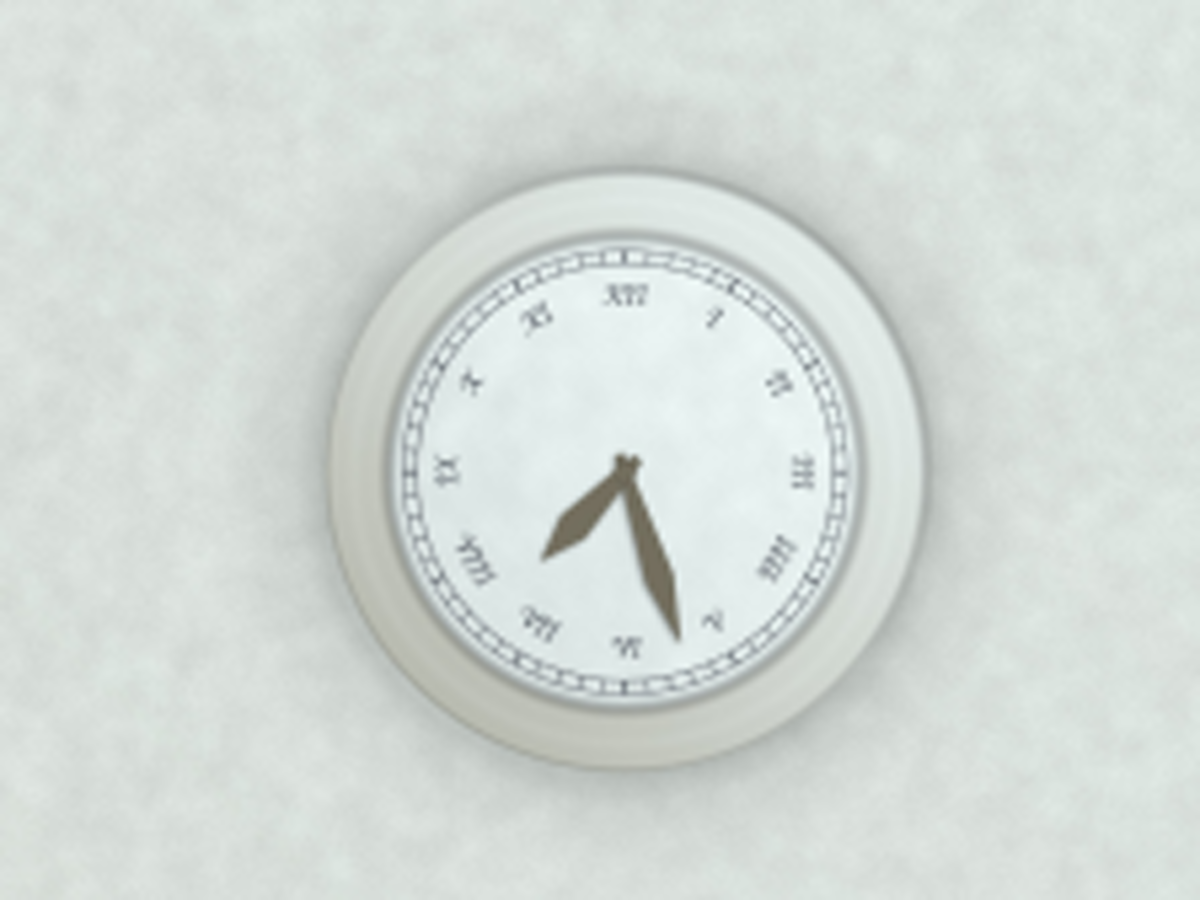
7,27
